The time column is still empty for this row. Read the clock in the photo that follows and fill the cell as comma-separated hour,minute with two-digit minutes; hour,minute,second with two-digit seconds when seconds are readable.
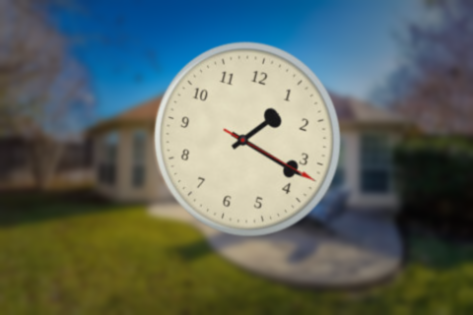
1,17,17
